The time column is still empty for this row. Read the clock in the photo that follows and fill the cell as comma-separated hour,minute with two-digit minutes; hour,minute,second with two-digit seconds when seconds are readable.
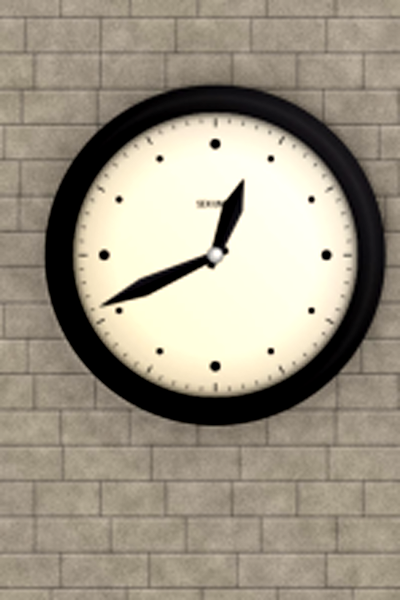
12,41
